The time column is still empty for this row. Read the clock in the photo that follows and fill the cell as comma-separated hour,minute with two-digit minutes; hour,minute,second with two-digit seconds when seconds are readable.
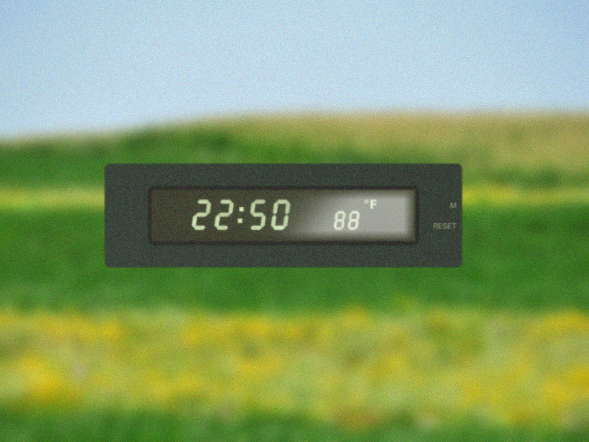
22,50
